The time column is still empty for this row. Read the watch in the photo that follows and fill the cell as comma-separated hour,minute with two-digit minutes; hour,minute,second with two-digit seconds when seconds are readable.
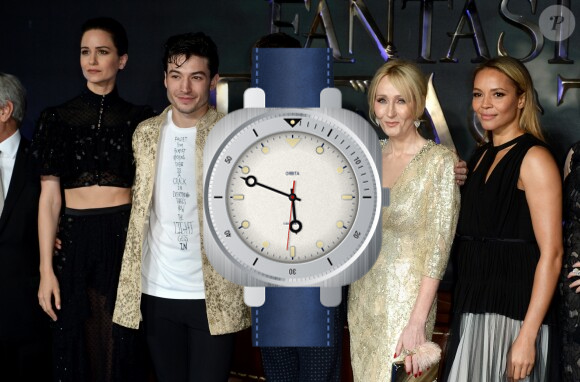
5,48,31
